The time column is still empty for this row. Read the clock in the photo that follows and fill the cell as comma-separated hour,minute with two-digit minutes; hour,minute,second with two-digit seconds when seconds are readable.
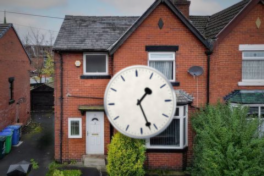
1,27
